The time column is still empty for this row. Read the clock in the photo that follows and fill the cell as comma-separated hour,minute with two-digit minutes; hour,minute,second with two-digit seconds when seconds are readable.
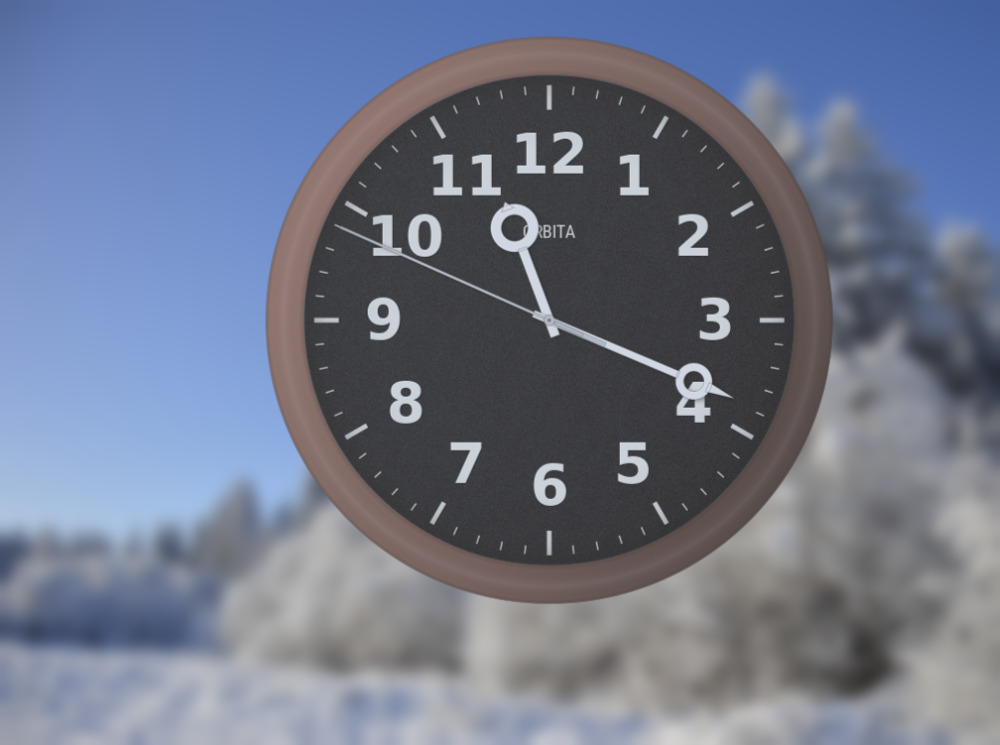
11,18,49
